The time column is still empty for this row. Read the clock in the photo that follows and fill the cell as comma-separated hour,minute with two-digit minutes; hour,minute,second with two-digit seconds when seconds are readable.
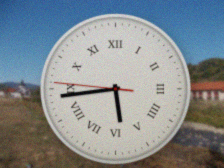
5,43,46
